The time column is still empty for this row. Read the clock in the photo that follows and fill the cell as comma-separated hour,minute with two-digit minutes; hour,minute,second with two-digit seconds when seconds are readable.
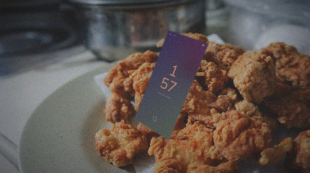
1,57
